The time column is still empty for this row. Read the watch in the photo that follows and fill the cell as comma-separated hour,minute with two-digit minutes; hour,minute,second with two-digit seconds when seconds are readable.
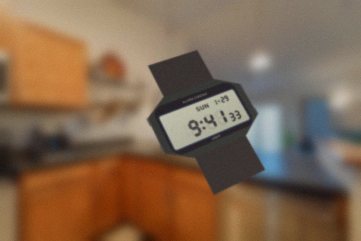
9,41,33
